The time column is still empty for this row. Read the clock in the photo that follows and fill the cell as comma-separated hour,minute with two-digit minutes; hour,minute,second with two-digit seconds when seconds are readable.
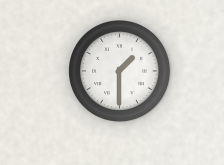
1,30
